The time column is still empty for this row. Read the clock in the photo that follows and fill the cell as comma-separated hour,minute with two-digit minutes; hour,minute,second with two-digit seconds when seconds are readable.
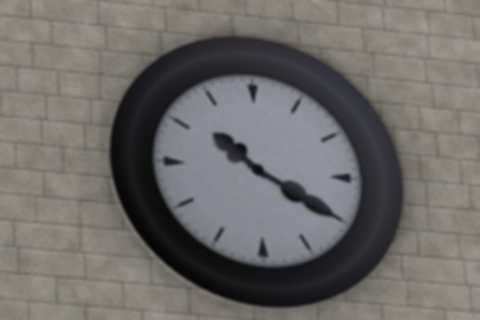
10,20
